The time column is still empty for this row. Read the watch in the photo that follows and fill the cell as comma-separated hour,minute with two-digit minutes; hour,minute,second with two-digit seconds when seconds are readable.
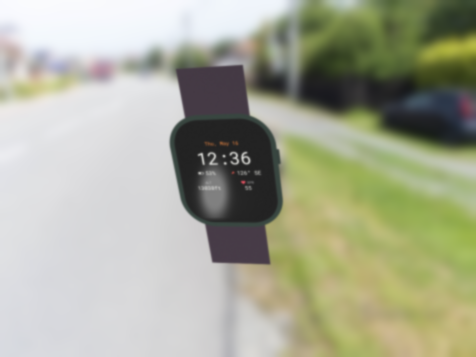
12,36
